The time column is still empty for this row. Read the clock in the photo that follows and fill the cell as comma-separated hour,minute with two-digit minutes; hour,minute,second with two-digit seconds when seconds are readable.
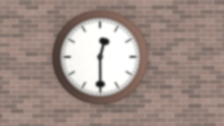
12,30
